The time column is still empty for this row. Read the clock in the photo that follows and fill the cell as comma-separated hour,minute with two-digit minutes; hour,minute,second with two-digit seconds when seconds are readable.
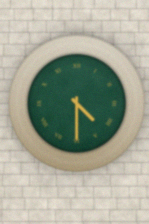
4,30
